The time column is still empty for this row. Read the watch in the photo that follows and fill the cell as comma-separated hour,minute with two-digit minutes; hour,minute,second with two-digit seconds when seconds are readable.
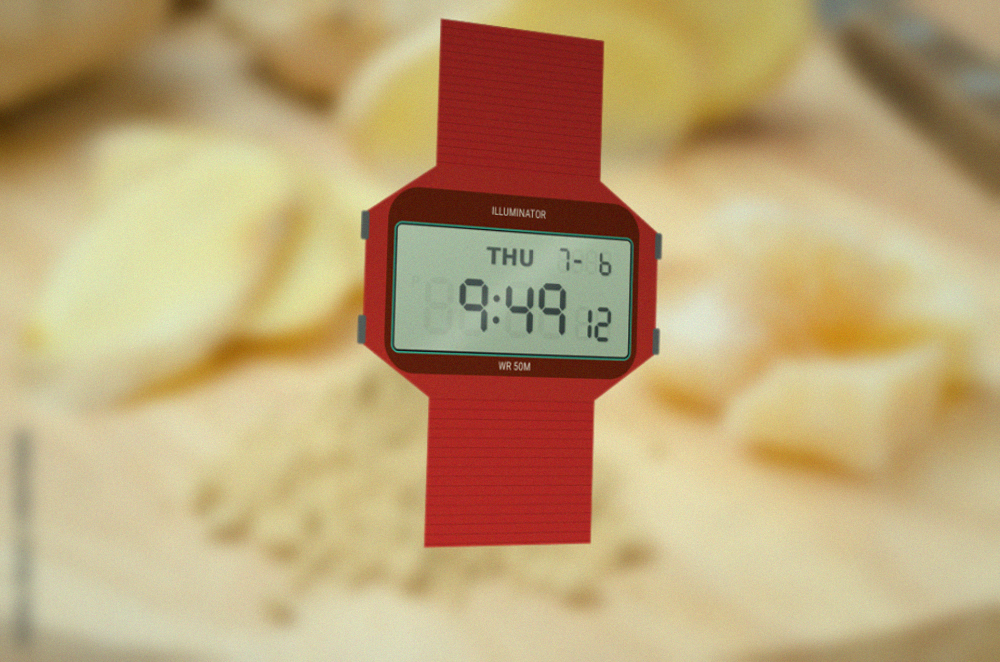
9,49,12
